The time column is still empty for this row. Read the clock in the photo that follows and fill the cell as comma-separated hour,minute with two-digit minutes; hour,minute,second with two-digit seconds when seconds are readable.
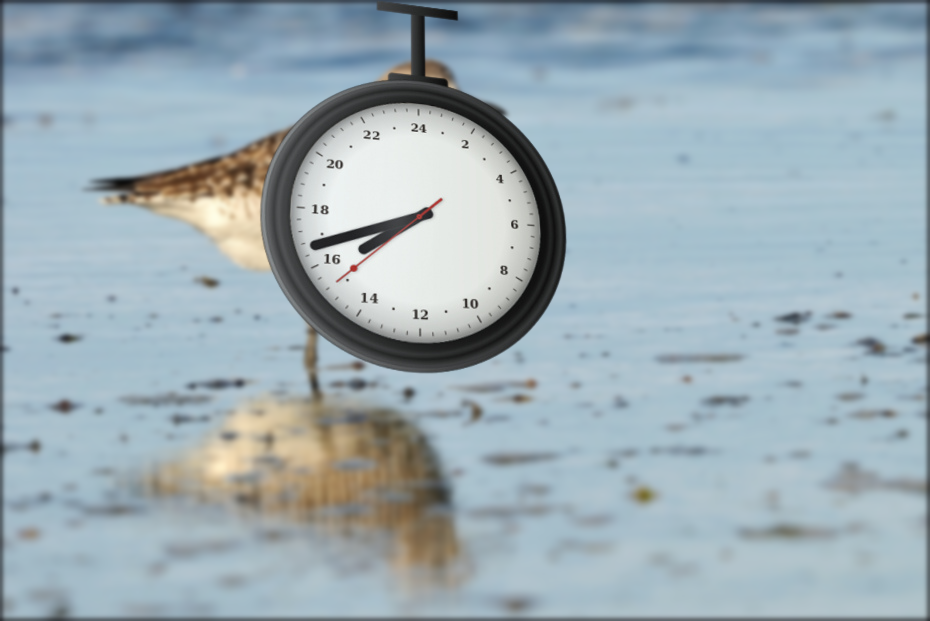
15,41,38
